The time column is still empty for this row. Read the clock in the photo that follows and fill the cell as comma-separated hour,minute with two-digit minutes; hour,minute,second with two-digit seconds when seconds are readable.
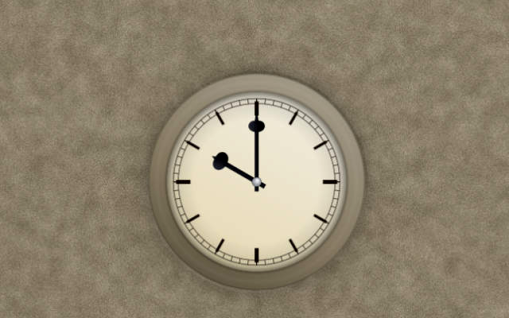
10,00
